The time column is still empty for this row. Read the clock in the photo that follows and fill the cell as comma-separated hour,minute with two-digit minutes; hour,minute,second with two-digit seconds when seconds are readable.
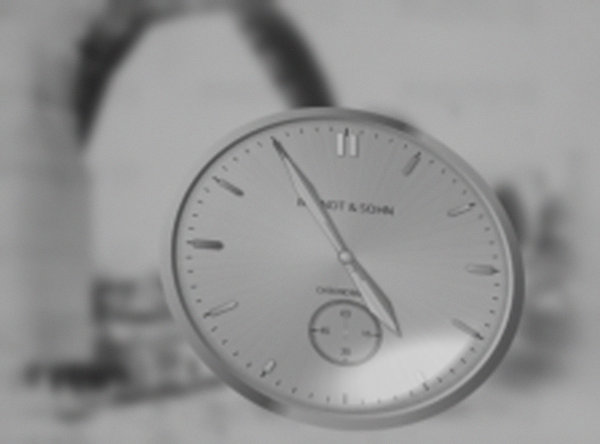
4,55
